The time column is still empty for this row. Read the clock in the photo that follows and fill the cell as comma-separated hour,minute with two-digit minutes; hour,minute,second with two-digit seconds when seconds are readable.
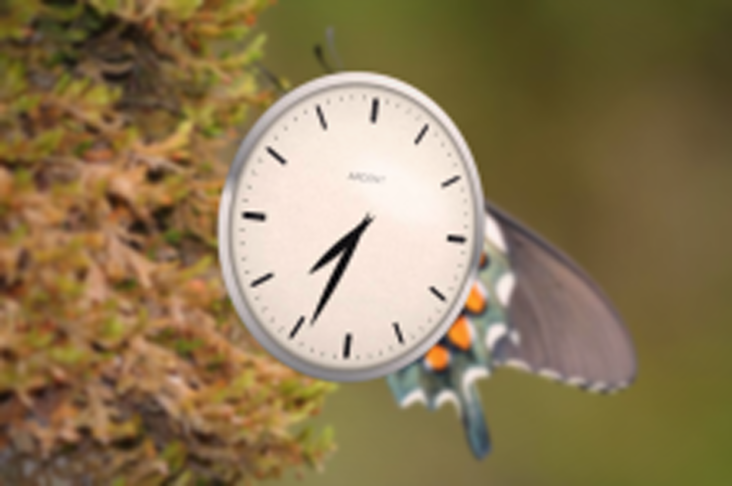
7,34
